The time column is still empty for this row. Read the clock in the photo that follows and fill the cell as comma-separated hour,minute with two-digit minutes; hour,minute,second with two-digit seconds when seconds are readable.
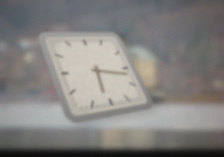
6,17
